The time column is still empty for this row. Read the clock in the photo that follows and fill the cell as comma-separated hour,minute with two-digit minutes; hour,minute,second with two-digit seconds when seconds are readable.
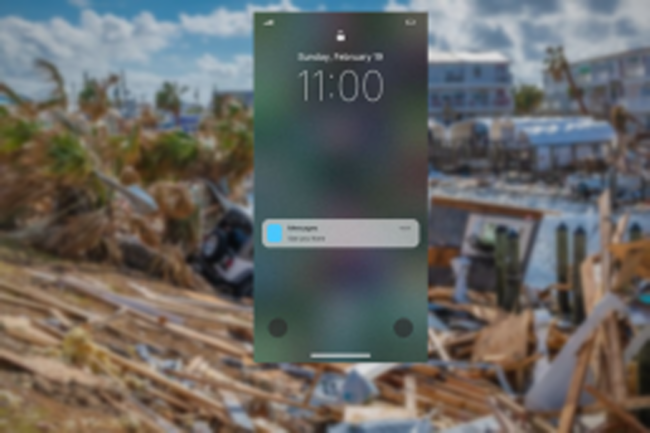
11,00
